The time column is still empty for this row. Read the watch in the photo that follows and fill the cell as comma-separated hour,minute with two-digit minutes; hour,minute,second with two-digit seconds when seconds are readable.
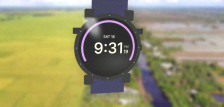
9,31
